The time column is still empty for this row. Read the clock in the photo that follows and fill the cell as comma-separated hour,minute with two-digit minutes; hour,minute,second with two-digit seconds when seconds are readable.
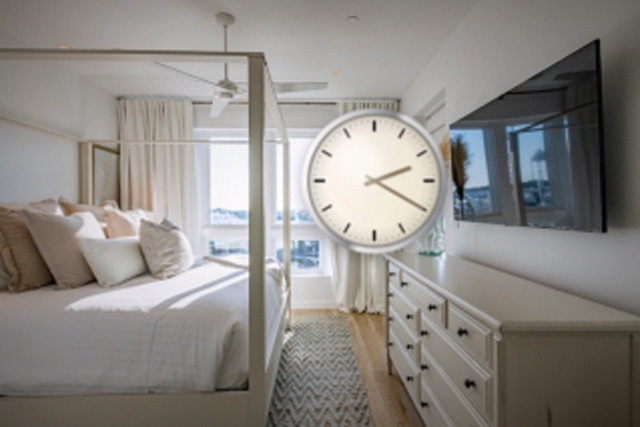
2,20
